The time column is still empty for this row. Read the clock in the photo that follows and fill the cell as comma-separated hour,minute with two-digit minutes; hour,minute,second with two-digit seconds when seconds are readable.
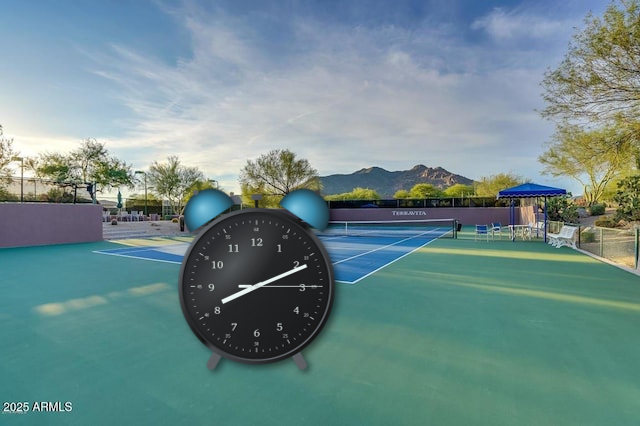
8,11,15
